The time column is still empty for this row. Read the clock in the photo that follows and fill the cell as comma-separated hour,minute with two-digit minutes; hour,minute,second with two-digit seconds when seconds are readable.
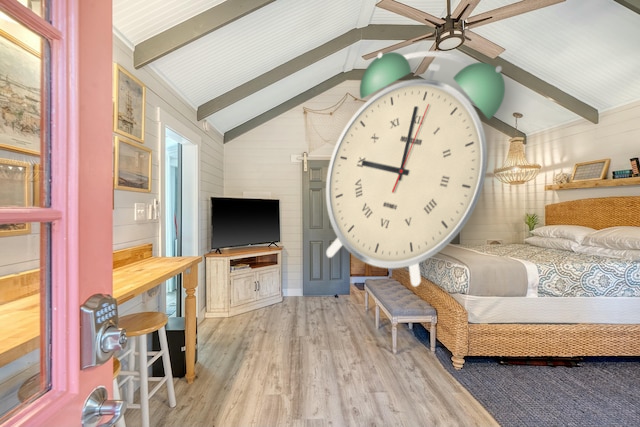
8,59,01
